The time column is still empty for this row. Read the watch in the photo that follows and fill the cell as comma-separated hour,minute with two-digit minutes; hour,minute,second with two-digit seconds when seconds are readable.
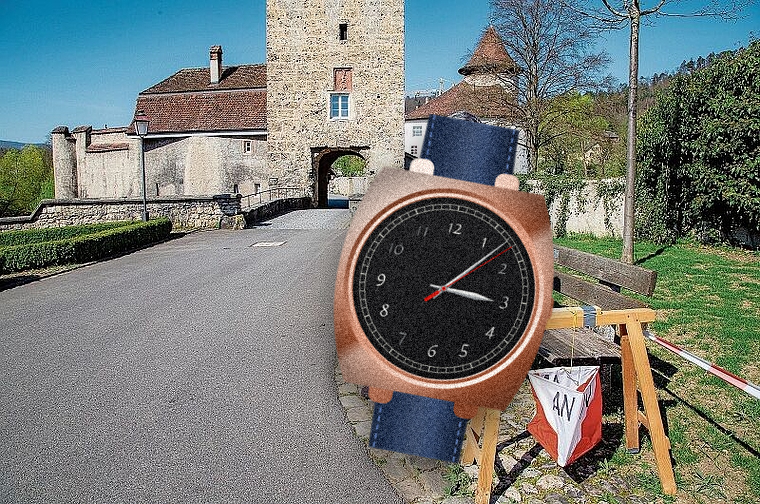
3,07,08
